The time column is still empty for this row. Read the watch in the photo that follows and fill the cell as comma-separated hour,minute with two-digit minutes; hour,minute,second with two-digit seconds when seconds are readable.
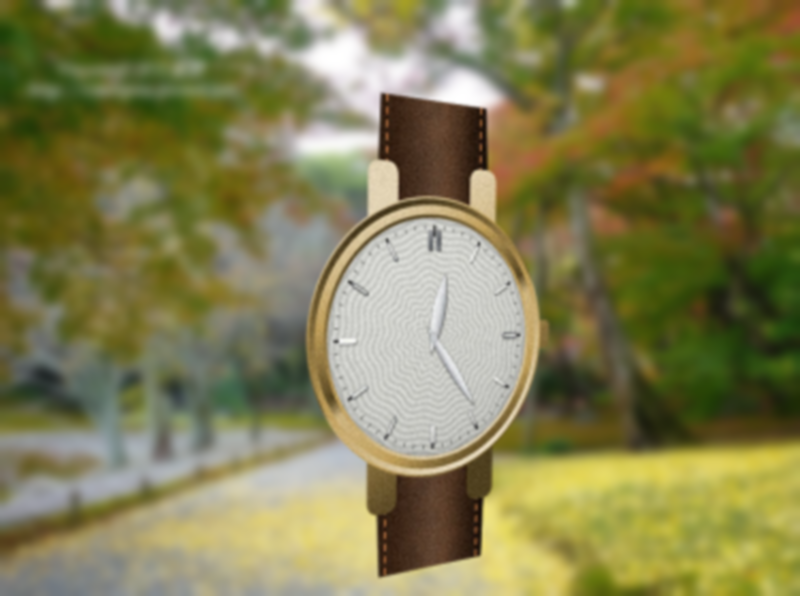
12,24
